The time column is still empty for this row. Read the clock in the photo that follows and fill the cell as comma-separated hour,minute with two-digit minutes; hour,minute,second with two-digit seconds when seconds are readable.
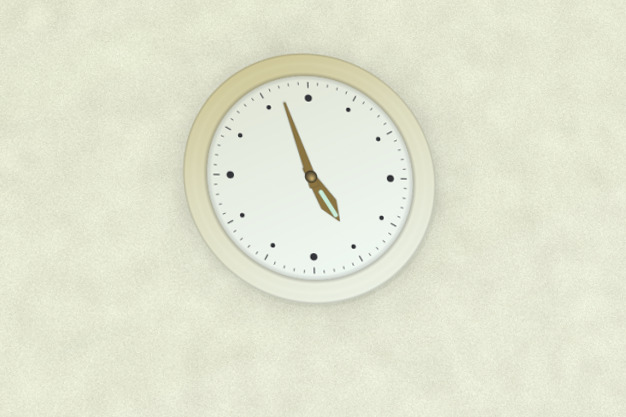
4,57
